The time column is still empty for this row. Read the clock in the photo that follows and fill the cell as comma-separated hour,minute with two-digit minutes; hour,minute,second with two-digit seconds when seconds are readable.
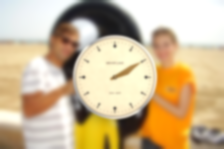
2,10
